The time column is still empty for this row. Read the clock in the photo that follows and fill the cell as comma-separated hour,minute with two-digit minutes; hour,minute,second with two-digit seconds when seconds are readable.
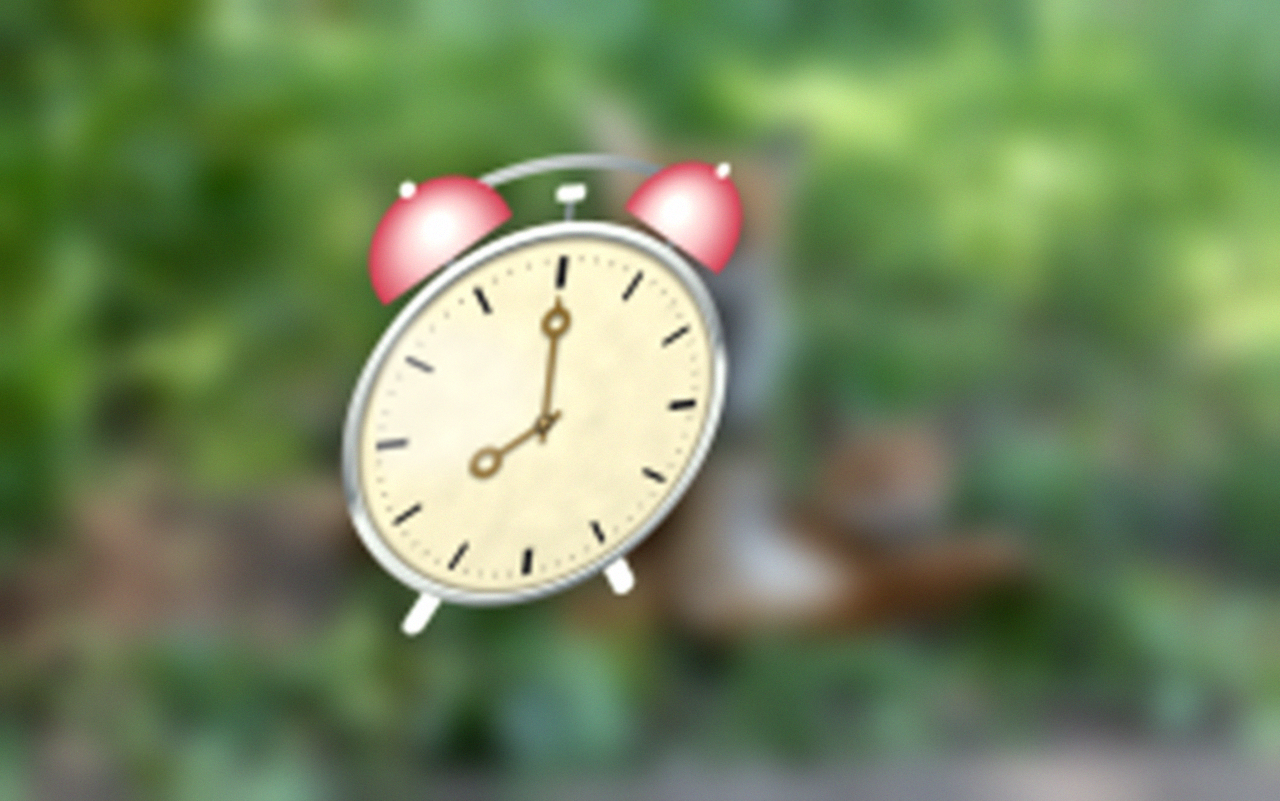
8,00
